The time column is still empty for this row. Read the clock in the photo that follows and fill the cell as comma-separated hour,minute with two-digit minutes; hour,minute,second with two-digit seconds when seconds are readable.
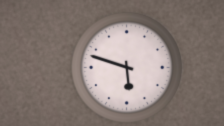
5,48
